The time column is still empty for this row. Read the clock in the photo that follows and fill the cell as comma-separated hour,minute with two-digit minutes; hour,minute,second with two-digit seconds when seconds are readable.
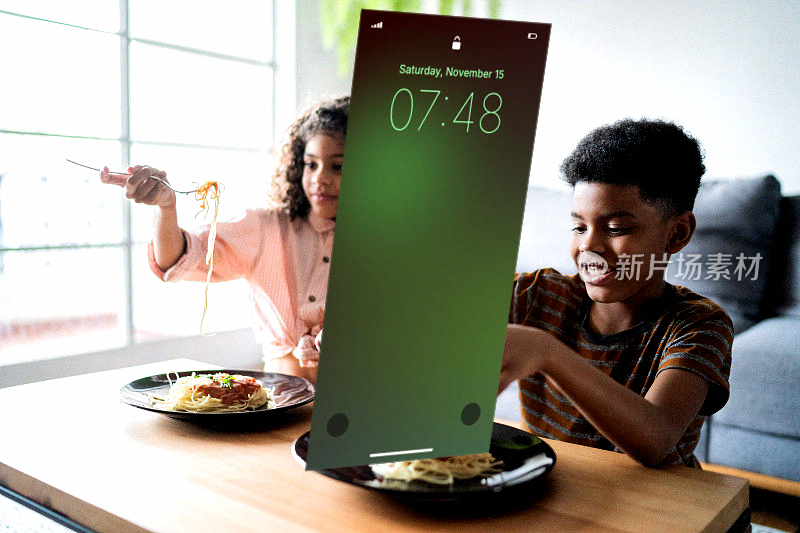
7,48
